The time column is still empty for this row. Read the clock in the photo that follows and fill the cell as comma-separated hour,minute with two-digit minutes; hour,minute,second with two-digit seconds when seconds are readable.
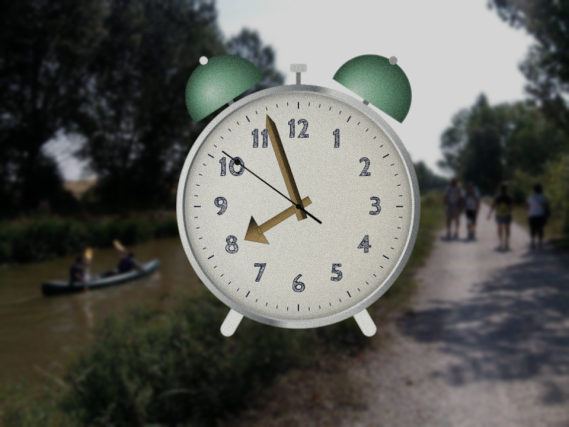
7,56,51
